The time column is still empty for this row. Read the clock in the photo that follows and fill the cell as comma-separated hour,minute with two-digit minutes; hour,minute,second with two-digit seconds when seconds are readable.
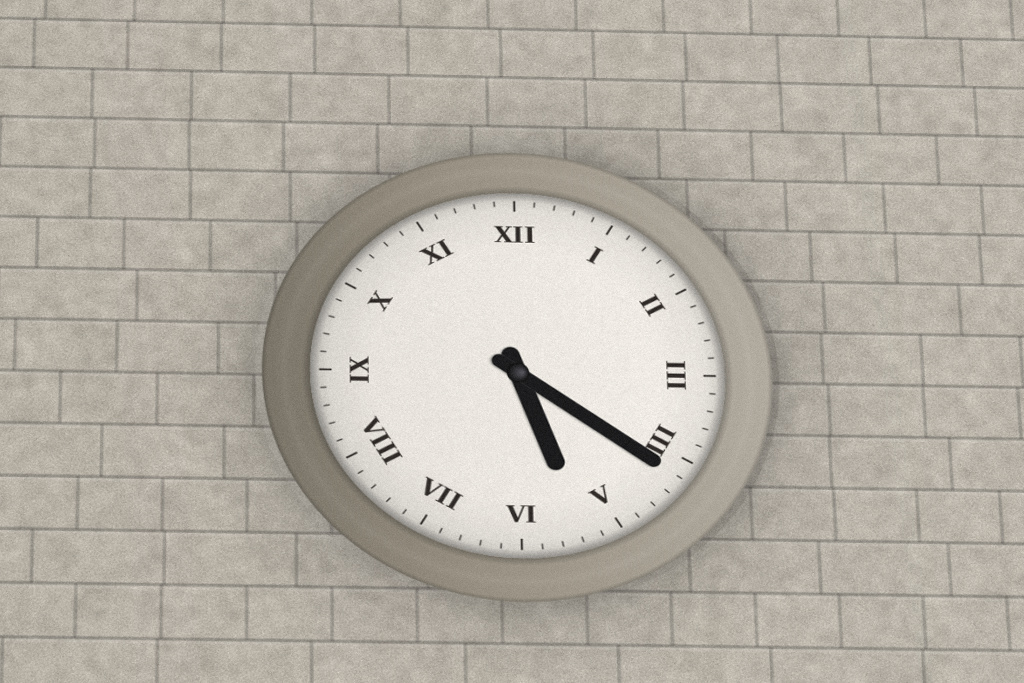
5,21
